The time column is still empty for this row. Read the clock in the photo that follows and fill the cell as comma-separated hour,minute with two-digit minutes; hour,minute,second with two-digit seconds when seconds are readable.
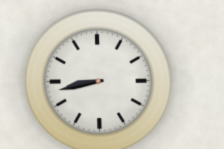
8,43
